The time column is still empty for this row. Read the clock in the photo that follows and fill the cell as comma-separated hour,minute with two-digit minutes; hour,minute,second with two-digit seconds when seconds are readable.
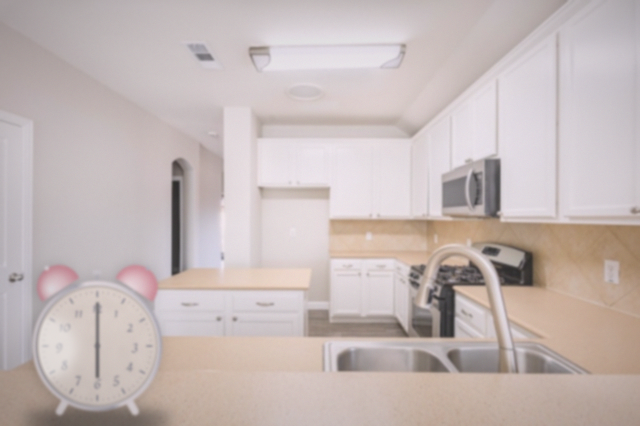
6,00
